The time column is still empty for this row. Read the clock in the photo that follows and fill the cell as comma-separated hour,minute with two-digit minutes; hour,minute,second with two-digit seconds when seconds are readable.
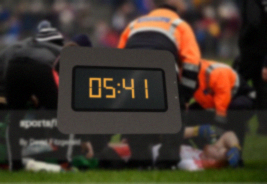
5,41
